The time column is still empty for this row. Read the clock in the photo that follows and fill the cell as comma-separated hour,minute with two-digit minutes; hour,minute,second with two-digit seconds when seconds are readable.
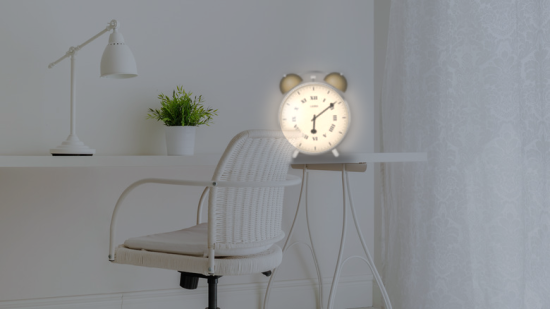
6,09
